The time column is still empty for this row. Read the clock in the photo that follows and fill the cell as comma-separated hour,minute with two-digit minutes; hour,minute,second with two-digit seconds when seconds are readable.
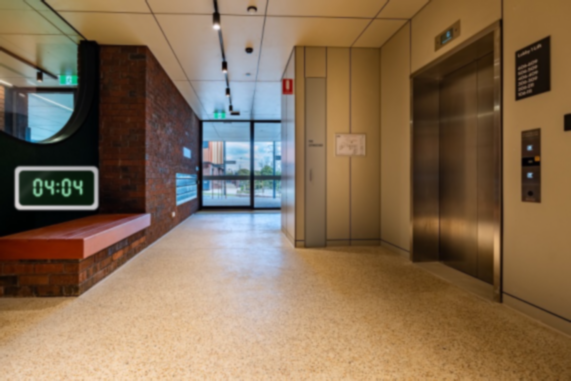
4,04
